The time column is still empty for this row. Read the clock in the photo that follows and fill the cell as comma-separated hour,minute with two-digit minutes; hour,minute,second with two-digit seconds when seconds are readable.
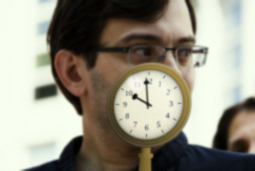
9,59
